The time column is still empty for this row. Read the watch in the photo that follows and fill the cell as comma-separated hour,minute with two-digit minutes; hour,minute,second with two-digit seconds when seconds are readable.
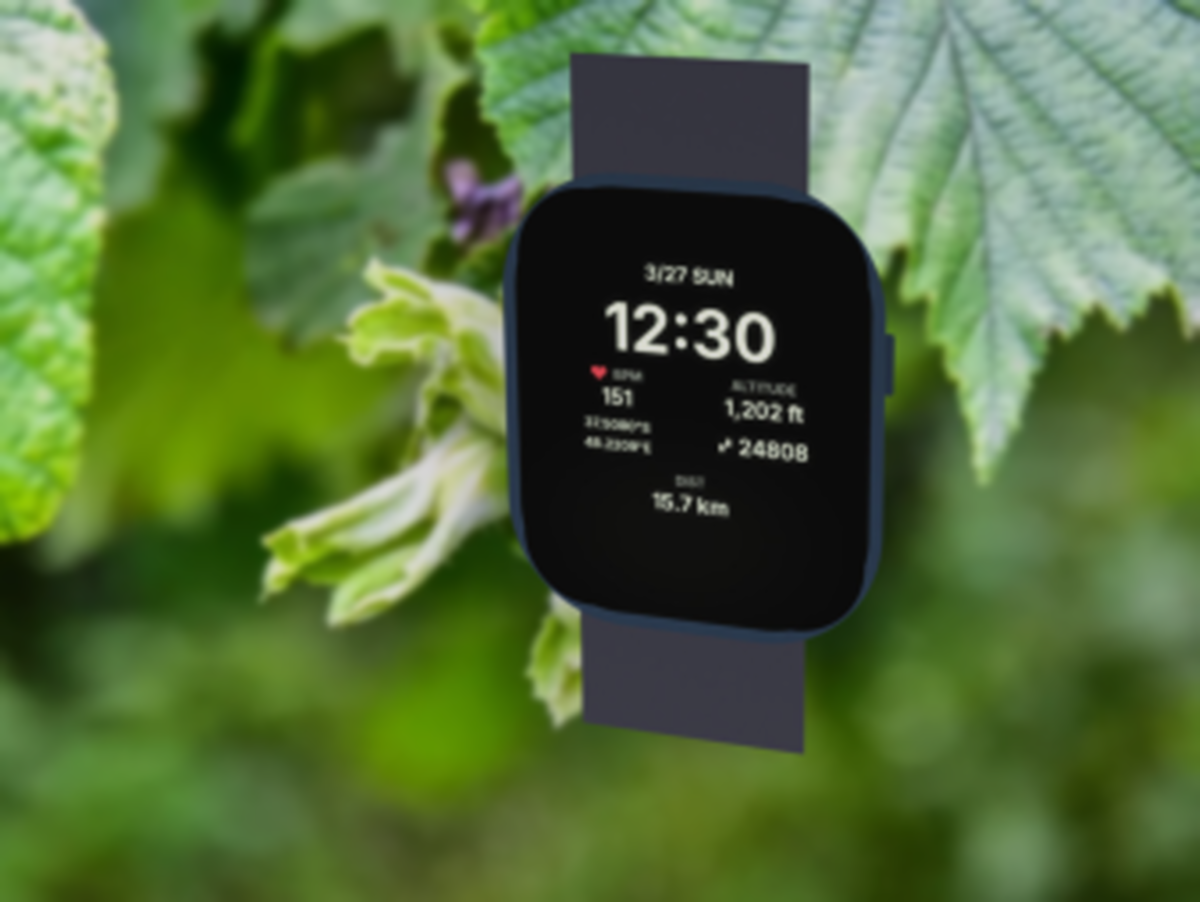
12,30
